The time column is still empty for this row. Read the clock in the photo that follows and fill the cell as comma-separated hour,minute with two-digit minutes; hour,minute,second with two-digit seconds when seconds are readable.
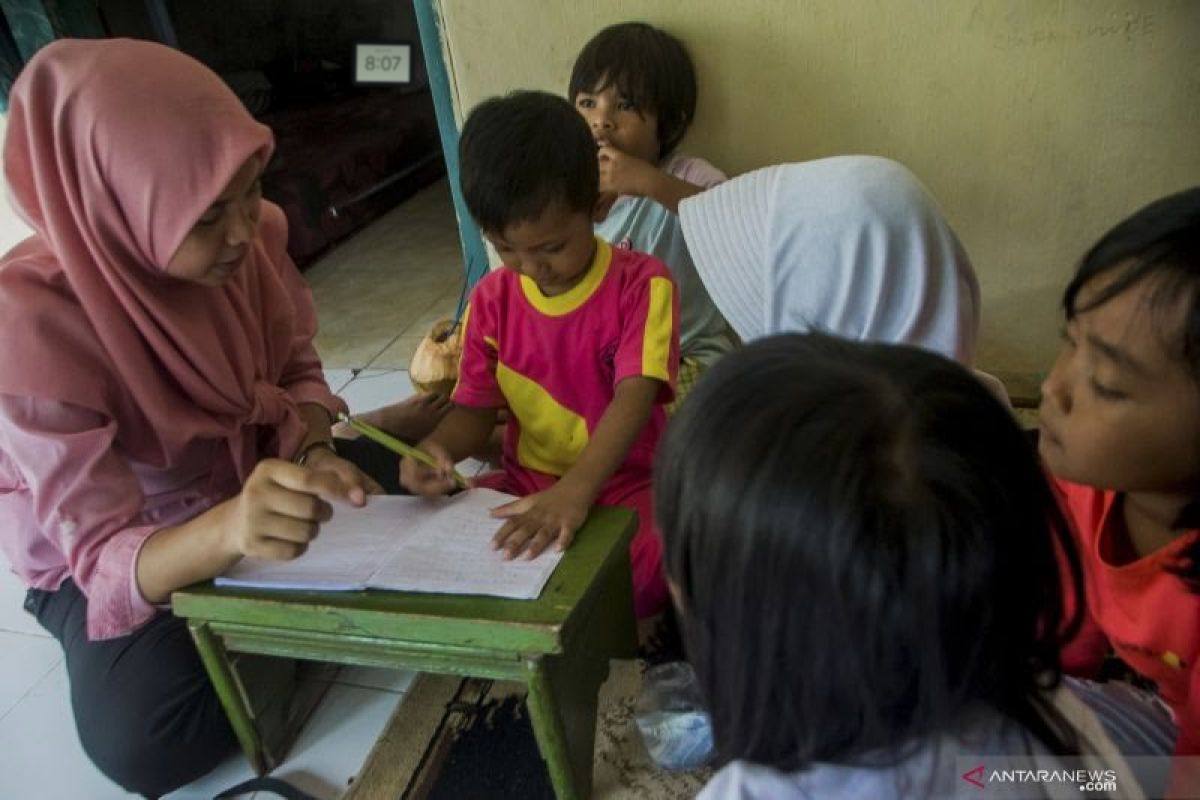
8,07
